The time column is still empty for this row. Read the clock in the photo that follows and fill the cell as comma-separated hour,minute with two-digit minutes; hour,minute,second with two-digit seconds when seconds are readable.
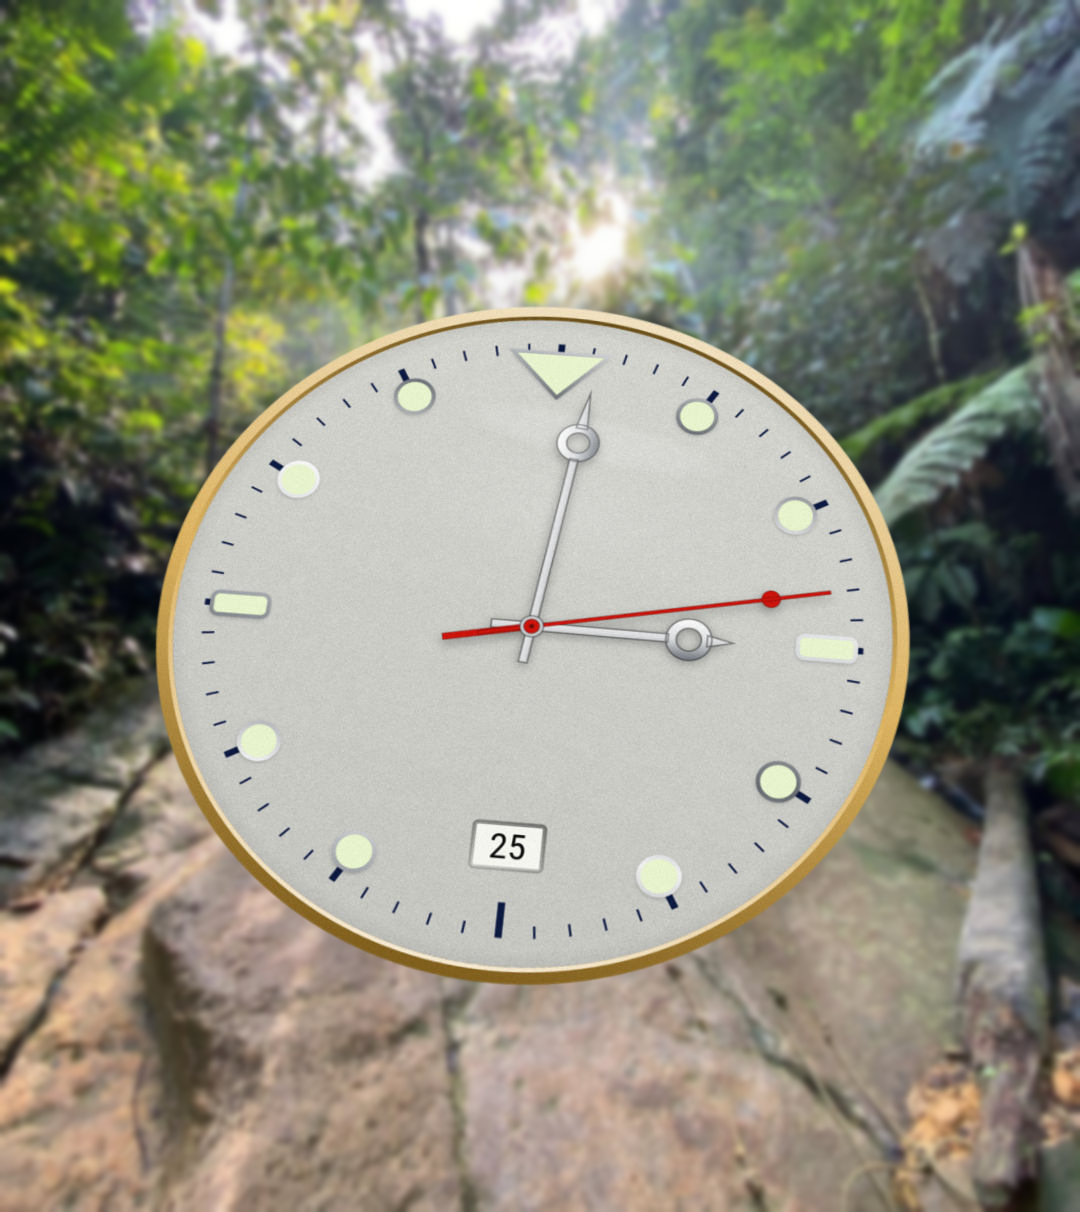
3,01,13
